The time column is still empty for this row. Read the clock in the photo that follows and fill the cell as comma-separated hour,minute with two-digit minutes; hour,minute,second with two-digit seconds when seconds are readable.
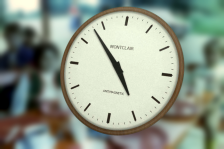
4,53
